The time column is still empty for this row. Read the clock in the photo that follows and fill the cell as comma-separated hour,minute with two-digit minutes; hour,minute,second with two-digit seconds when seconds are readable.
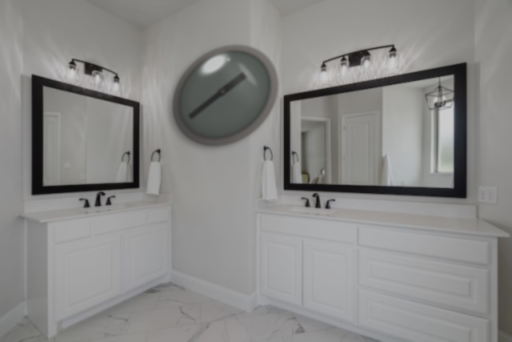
1,38
